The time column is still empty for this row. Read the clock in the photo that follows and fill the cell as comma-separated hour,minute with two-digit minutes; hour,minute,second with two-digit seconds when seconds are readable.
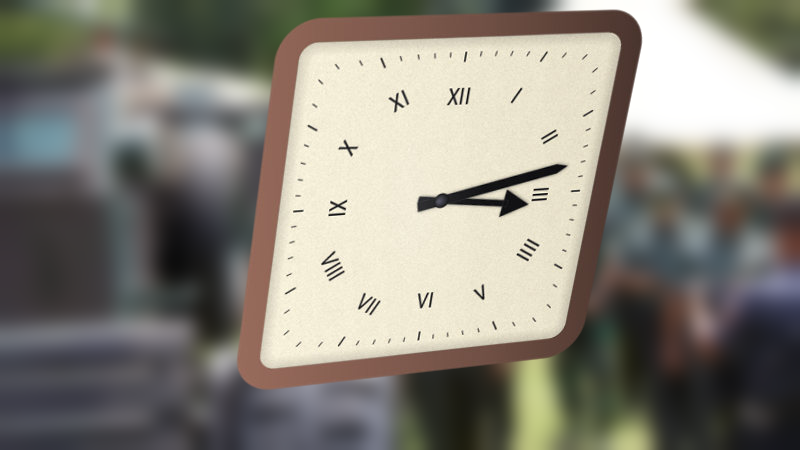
3,13
